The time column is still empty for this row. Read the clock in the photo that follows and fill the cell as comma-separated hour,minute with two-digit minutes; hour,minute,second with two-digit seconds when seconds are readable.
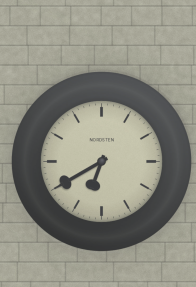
6,40
